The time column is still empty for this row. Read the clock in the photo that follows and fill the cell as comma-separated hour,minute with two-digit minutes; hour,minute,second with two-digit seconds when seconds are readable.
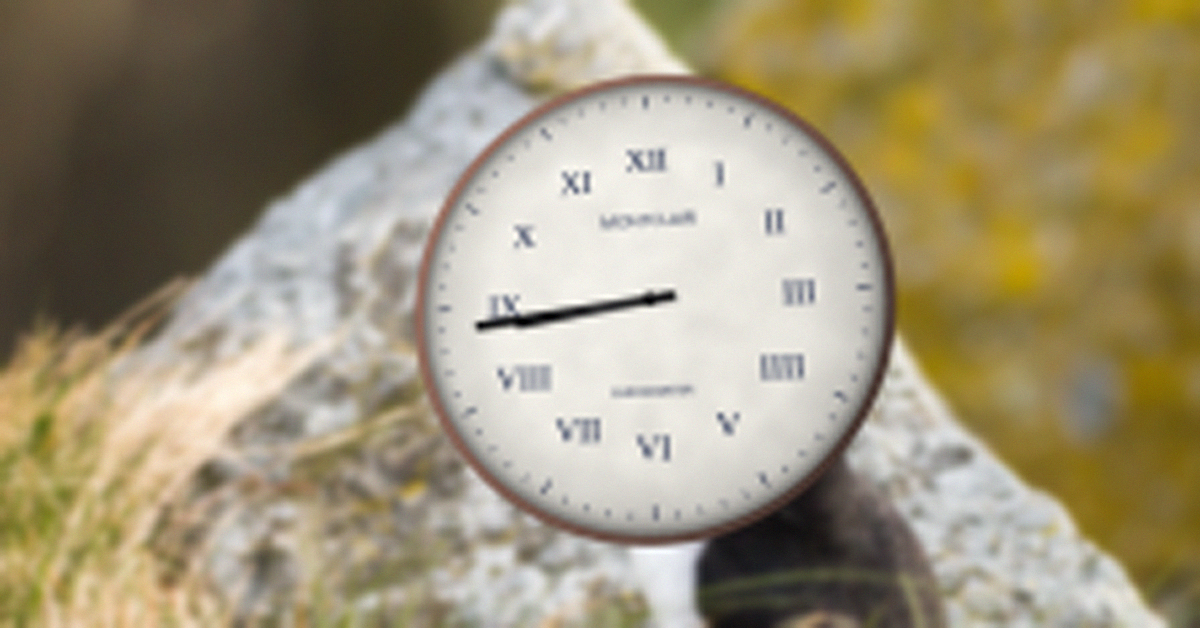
8,44
